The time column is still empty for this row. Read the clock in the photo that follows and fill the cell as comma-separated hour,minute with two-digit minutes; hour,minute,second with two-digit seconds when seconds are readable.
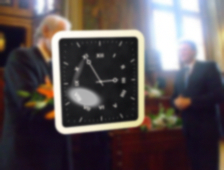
2,55
